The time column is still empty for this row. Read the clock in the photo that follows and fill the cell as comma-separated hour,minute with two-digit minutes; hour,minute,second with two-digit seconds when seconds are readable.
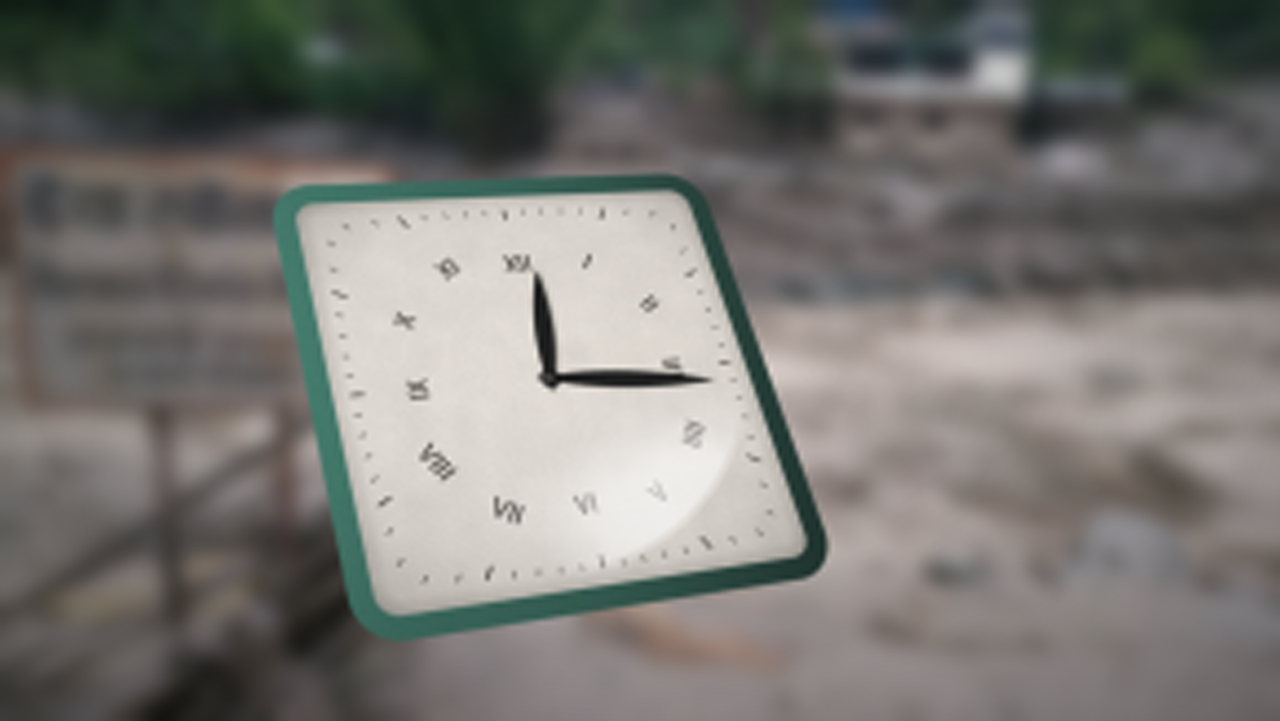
12,16
